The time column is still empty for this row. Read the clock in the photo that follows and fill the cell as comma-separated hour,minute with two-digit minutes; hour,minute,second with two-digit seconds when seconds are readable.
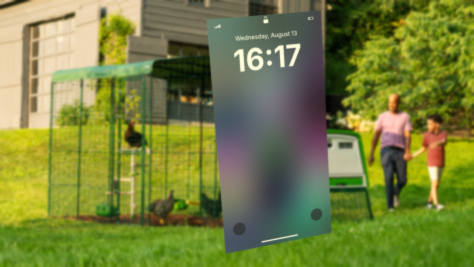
16,17
